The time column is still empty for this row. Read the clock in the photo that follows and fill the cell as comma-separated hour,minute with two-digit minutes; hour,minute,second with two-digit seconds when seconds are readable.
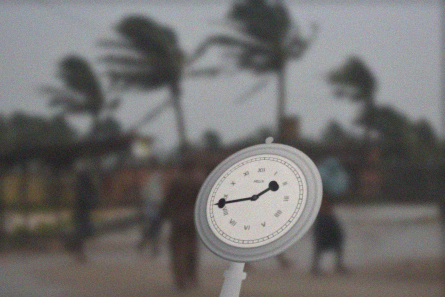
1,43
